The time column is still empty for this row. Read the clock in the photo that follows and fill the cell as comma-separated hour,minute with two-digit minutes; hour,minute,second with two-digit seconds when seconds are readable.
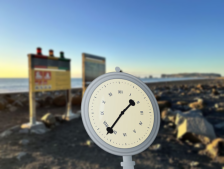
1,37
